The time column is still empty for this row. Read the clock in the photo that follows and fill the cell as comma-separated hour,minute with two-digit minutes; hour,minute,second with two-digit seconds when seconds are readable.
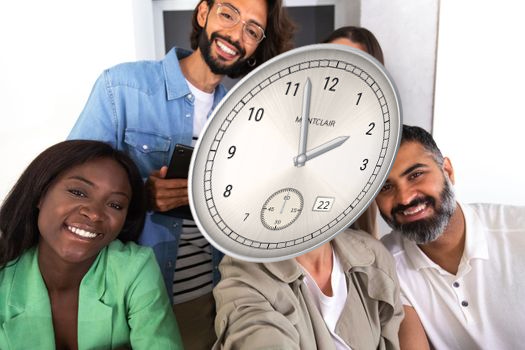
1,57
